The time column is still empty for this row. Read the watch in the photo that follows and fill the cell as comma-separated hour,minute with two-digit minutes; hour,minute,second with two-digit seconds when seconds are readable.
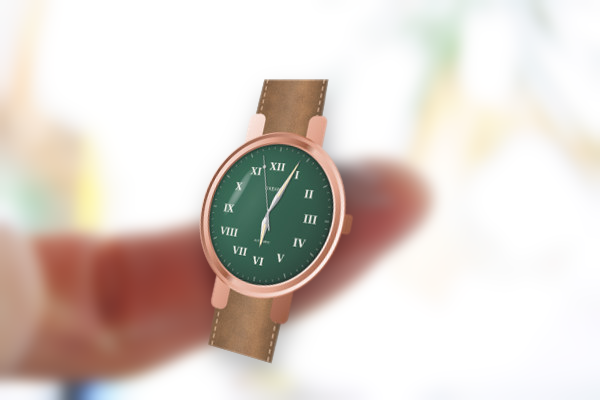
6,03,57
